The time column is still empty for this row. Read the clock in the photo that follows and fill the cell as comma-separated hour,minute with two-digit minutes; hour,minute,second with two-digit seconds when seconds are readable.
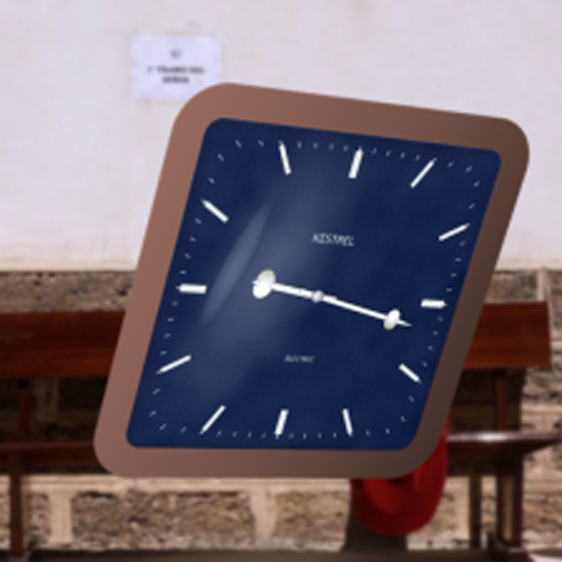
9,17
